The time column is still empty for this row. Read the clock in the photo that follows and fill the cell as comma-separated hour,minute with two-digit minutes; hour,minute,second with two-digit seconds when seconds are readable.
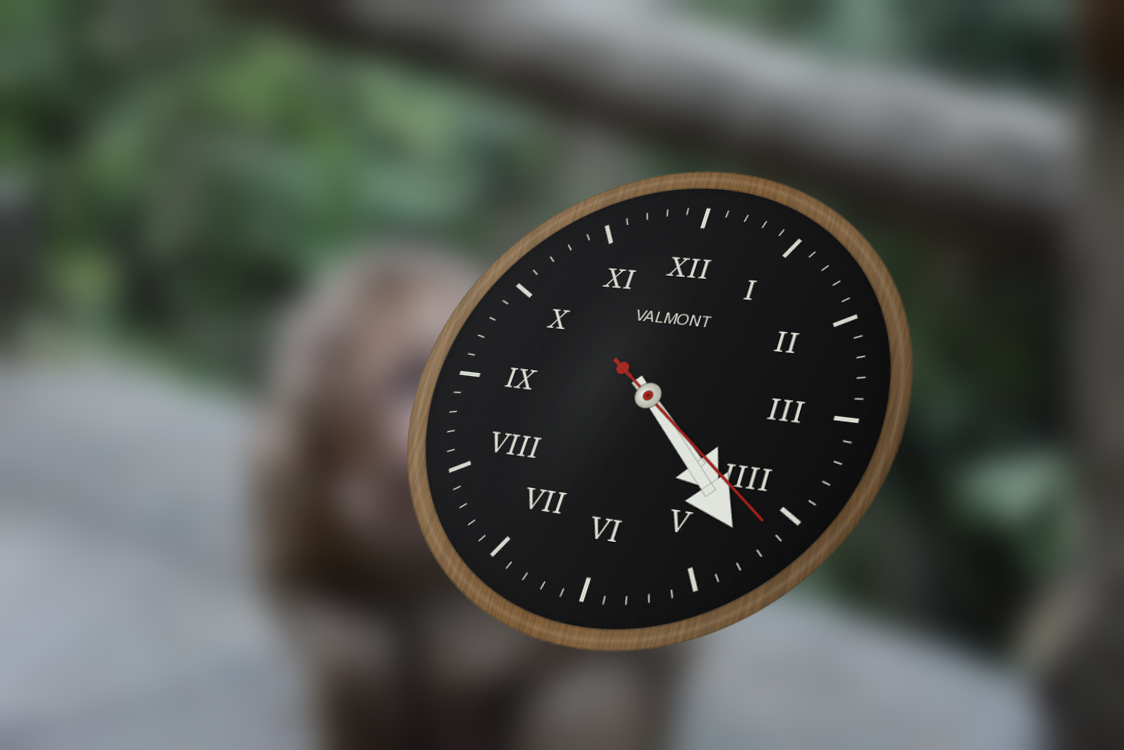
4,22,21
